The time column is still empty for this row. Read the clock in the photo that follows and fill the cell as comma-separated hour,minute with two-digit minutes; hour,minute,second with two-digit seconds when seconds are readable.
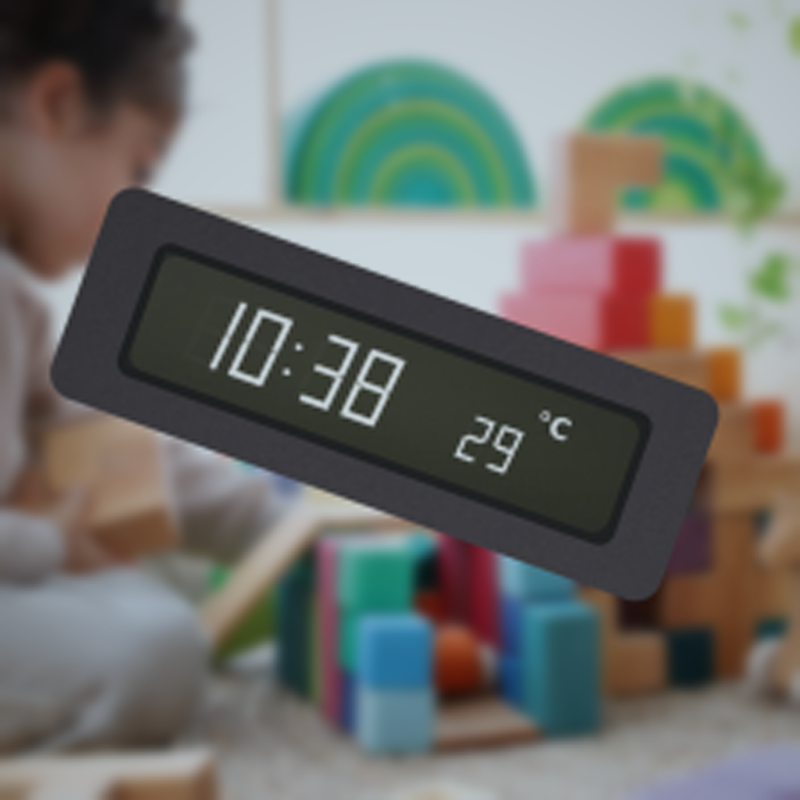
10,38
